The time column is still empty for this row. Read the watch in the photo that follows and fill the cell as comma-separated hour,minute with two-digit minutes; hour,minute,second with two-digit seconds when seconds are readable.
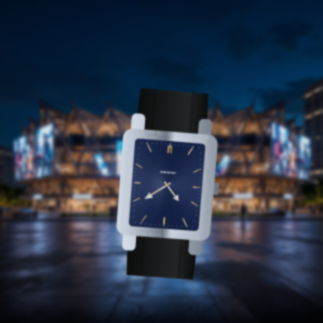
4,39
